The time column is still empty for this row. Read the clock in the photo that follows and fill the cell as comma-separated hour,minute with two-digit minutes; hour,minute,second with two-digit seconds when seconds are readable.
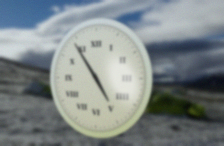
4,54
